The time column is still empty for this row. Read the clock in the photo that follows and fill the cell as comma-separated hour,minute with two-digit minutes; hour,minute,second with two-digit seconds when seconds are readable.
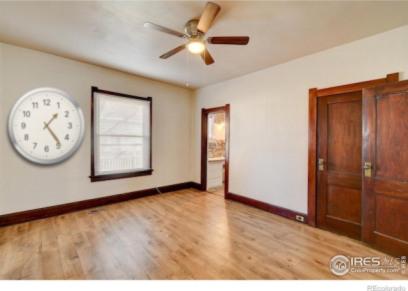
1,24
